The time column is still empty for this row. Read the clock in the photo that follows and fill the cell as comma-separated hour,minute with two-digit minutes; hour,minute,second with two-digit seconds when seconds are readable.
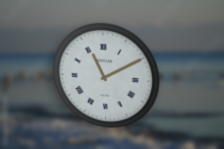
11,10
